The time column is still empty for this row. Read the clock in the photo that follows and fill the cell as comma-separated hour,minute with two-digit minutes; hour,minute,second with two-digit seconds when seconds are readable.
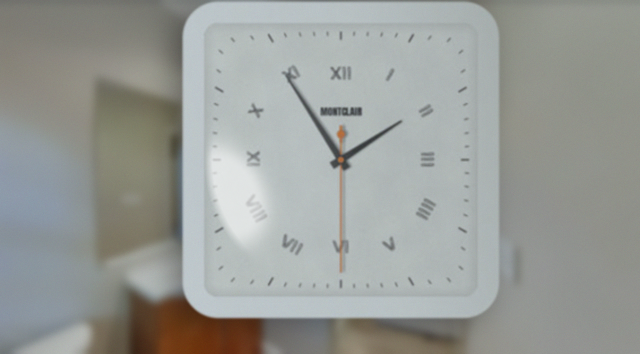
1,54,30
